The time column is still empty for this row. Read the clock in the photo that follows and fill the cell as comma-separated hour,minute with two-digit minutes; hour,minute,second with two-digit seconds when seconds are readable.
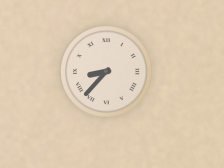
8,37
